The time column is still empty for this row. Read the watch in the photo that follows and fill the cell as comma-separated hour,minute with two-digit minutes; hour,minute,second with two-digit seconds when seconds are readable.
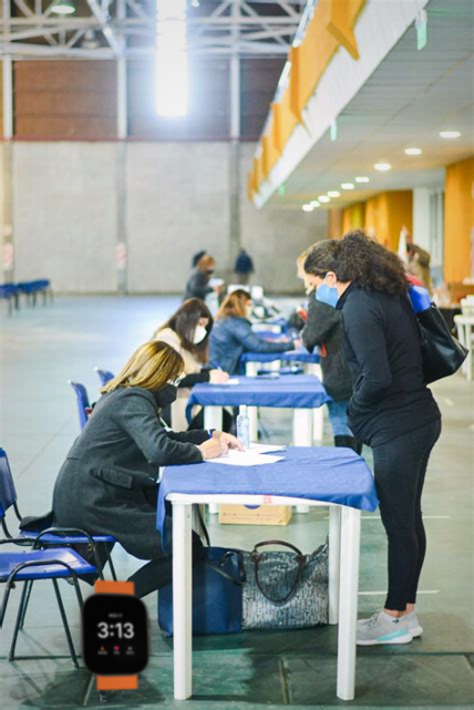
3,13
